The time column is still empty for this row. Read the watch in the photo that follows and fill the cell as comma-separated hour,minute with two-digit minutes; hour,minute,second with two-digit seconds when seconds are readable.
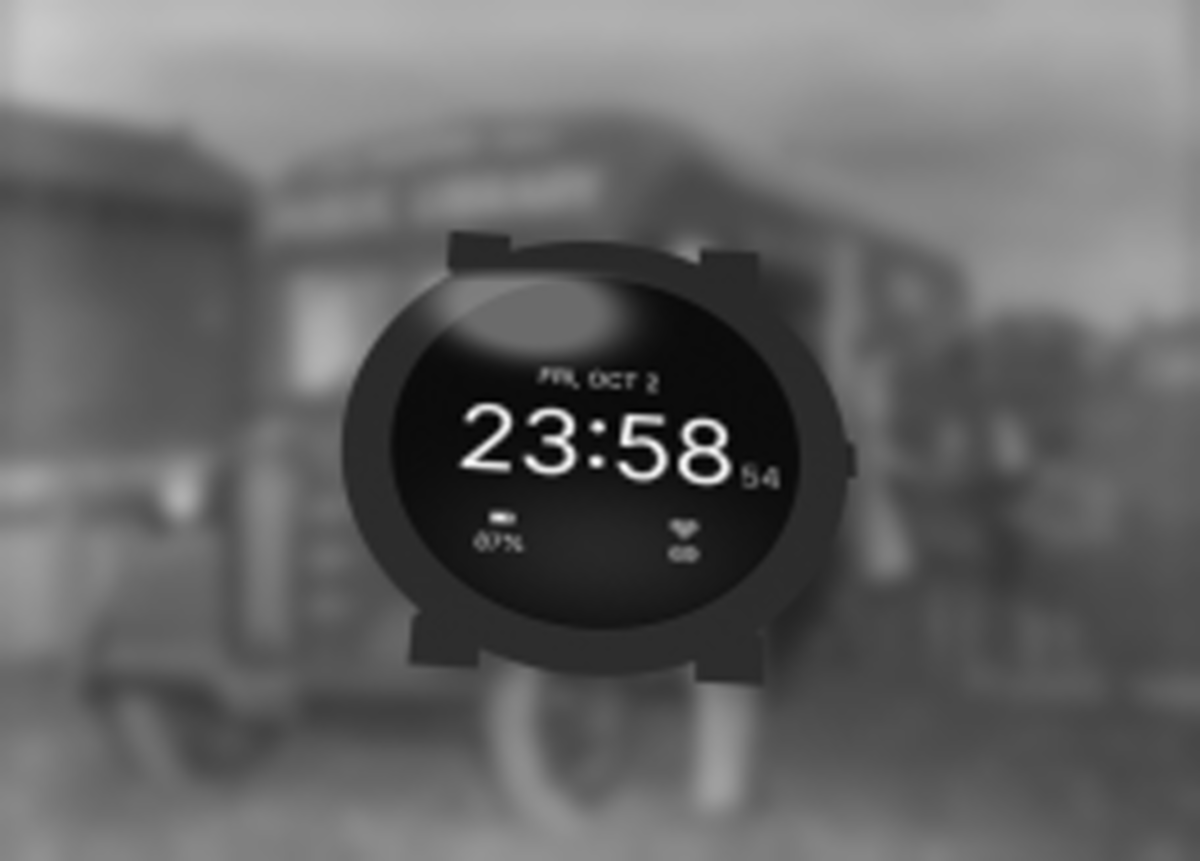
23,58
